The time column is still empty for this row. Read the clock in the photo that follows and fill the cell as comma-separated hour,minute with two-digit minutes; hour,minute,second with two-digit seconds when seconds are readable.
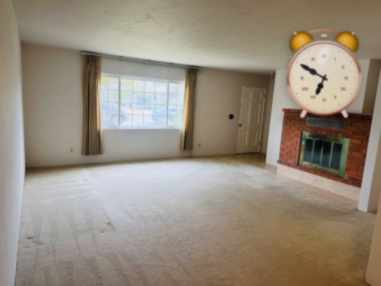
6,50
